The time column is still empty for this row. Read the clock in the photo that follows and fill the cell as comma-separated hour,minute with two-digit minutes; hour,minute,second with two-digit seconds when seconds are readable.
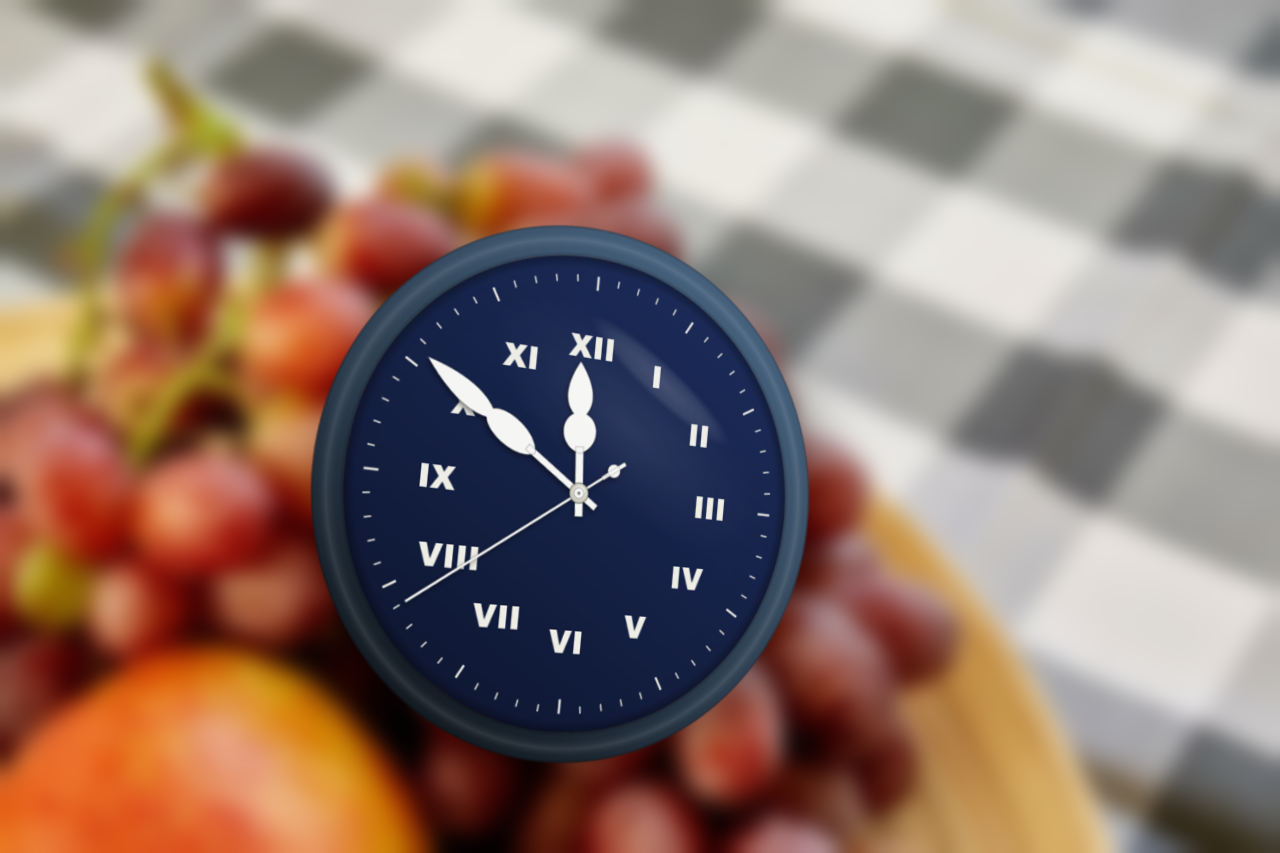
11,50,39
